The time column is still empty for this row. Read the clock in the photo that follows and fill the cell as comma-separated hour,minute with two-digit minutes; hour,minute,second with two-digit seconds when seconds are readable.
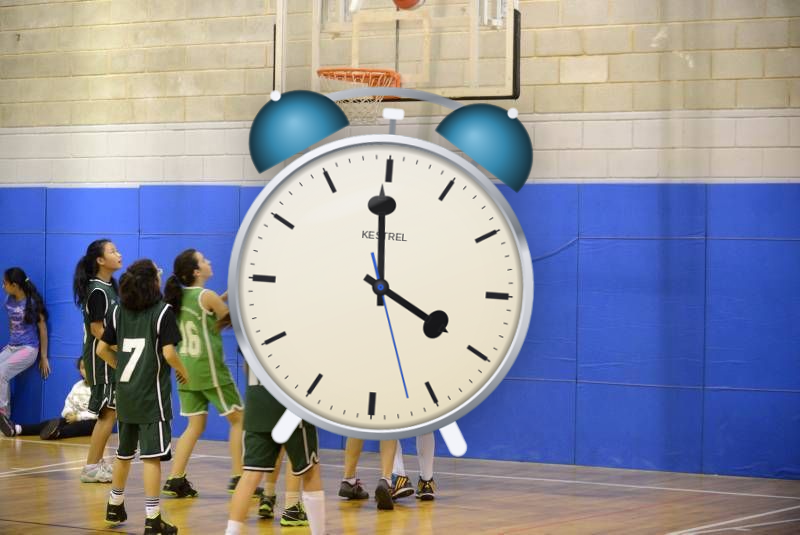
3,59,27
